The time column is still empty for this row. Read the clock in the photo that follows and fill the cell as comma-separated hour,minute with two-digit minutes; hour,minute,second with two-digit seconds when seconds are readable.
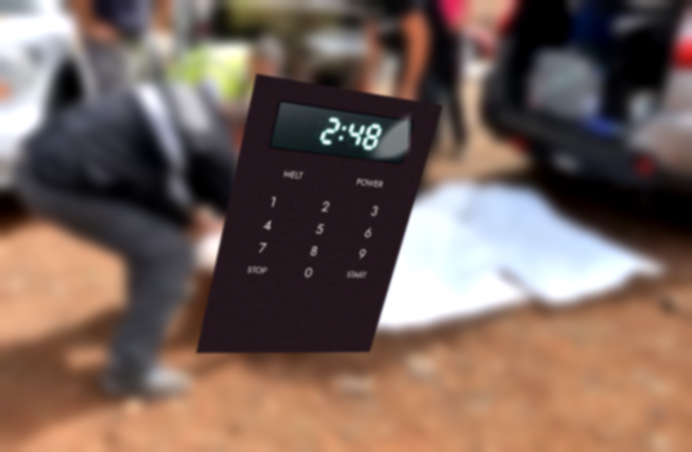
2,48
